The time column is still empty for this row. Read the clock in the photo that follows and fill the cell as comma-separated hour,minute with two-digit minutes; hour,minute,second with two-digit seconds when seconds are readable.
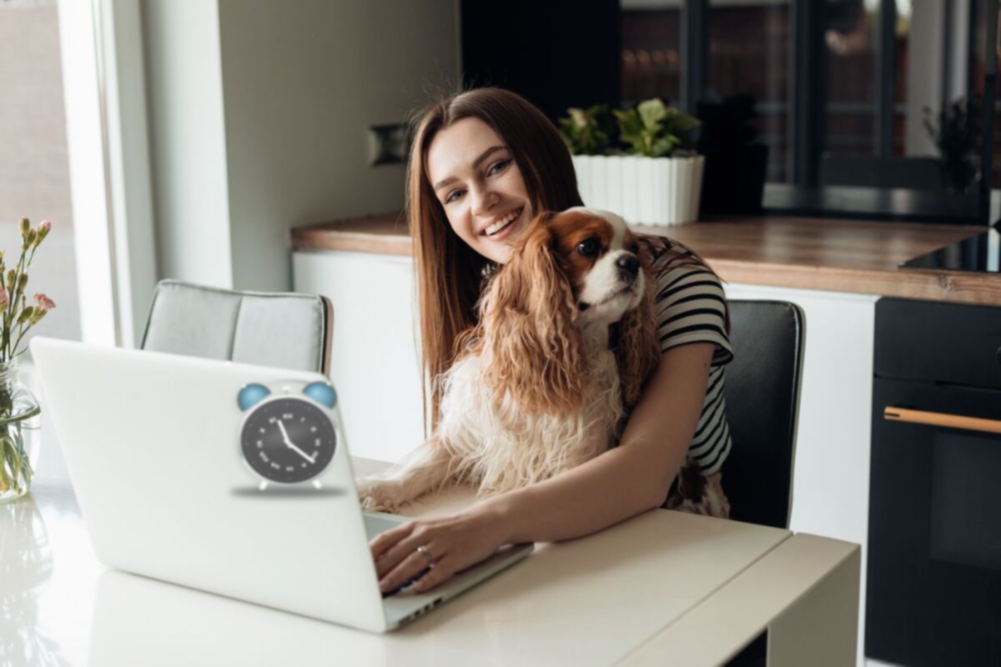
11,22
